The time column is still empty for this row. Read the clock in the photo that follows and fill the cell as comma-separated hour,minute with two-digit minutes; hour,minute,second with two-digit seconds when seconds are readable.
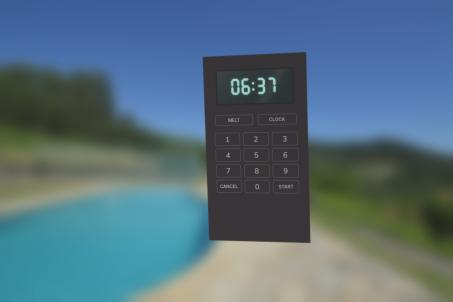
6,37
